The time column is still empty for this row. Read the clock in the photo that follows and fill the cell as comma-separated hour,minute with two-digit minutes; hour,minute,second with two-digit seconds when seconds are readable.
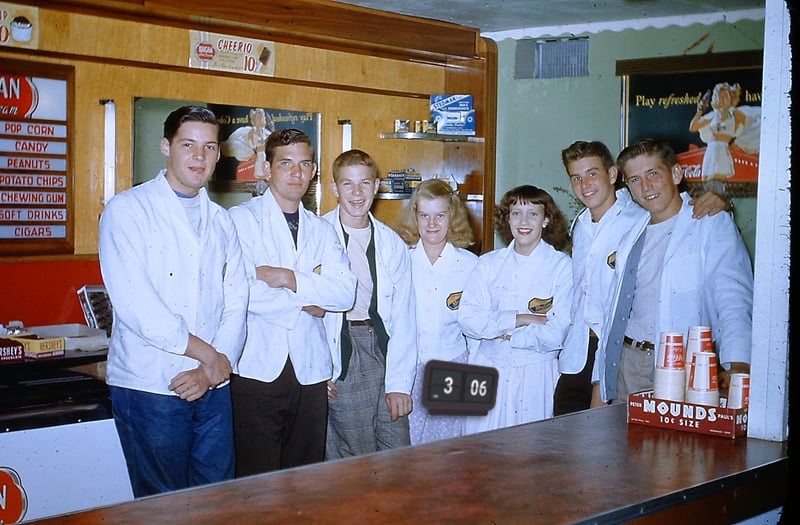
3,06
